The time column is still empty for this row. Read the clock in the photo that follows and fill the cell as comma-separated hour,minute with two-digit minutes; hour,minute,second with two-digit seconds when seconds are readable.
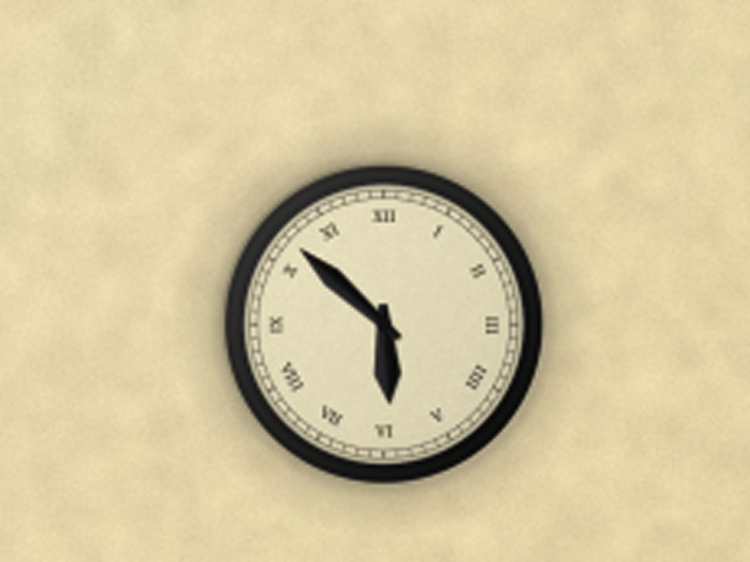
5,52
